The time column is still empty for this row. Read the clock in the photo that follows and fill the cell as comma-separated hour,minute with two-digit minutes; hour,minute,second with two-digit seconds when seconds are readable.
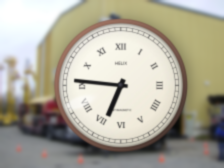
6,46
